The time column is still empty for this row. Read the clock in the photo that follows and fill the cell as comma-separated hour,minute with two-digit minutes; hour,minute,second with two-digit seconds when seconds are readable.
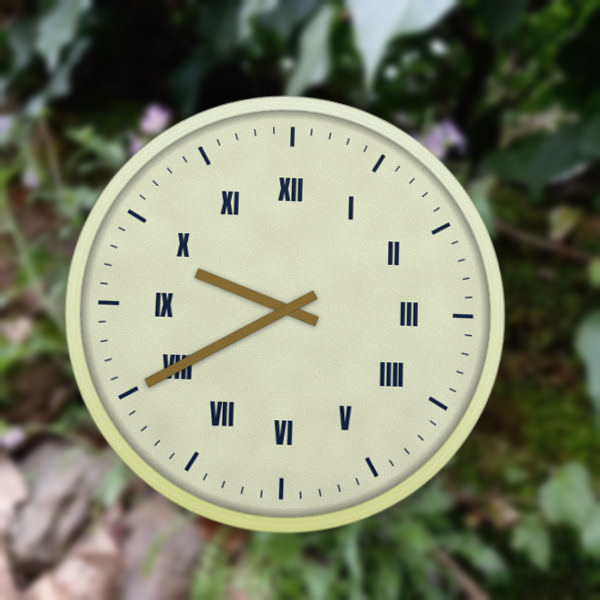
9,40
